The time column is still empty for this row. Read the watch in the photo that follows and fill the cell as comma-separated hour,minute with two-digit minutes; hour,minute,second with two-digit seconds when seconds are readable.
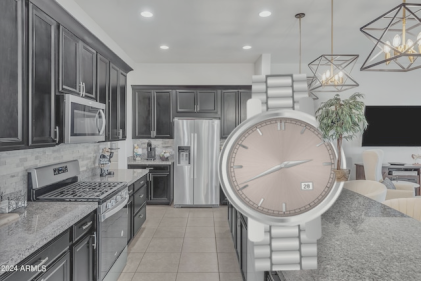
2,41
